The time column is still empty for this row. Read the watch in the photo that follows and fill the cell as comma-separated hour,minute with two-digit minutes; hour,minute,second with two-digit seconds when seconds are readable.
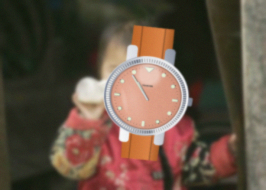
10,54
